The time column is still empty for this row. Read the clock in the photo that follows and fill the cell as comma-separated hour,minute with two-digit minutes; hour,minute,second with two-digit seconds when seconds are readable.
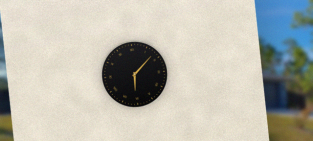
6,08
